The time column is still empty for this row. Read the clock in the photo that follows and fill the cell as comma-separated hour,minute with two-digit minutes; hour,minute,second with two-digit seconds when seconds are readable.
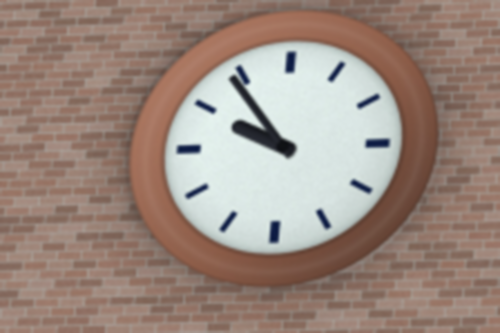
9,54
